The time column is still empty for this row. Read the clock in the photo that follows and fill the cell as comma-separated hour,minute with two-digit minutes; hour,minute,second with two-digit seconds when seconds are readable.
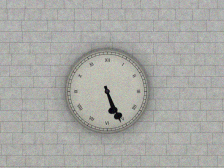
5,26
